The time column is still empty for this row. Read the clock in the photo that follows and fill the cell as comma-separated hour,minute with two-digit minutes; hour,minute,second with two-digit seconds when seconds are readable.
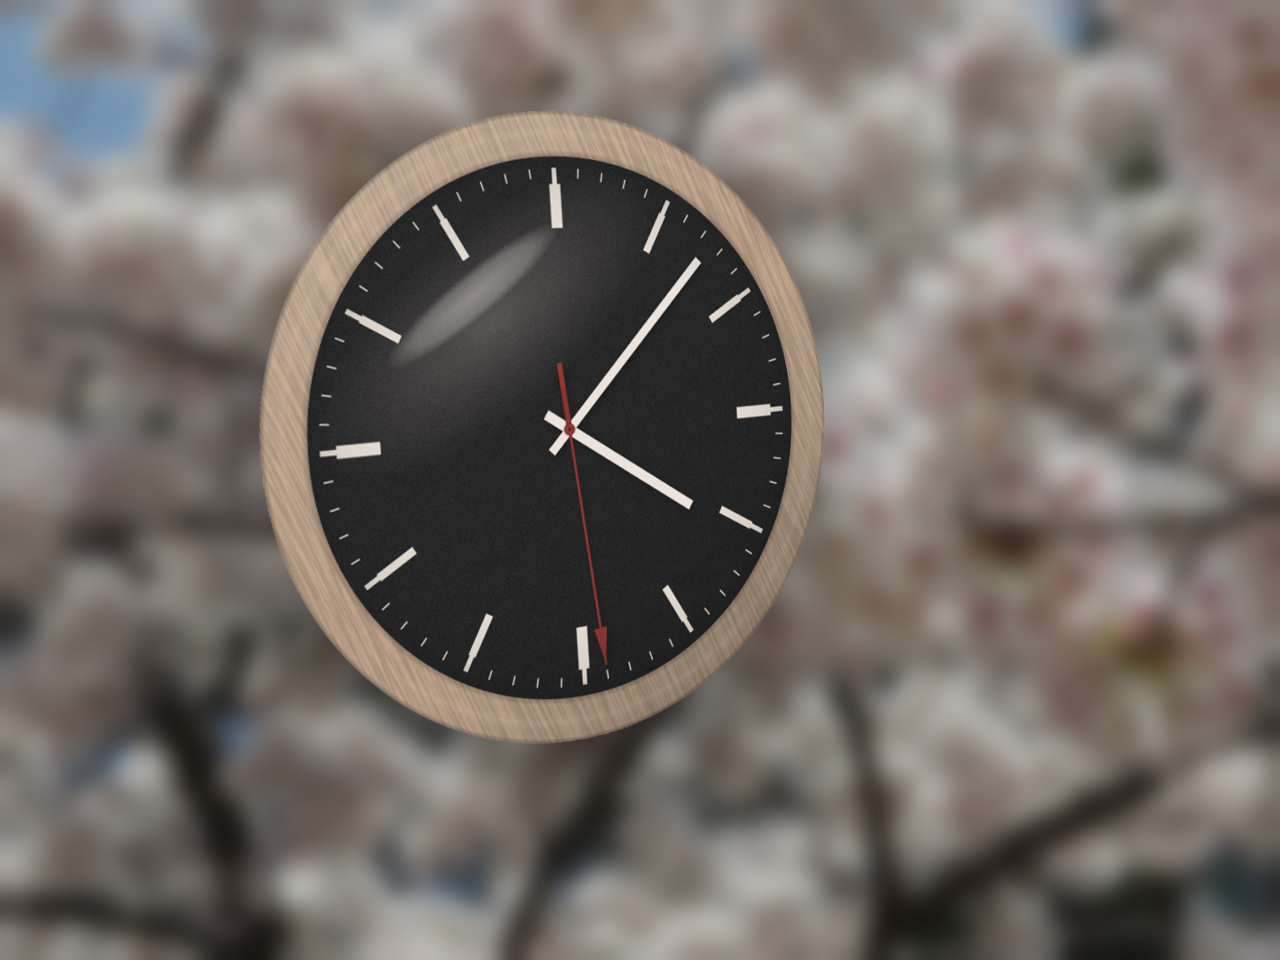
4,07,29
